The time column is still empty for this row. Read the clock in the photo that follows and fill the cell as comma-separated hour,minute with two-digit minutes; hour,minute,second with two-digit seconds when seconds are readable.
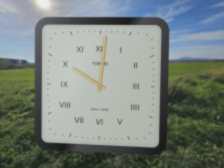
10,01
